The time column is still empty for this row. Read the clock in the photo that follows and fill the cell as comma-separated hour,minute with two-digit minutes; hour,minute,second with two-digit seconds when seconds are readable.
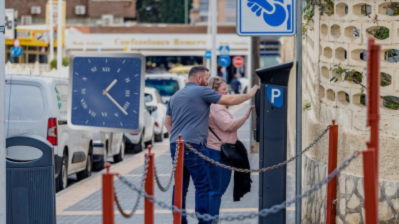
1,22
